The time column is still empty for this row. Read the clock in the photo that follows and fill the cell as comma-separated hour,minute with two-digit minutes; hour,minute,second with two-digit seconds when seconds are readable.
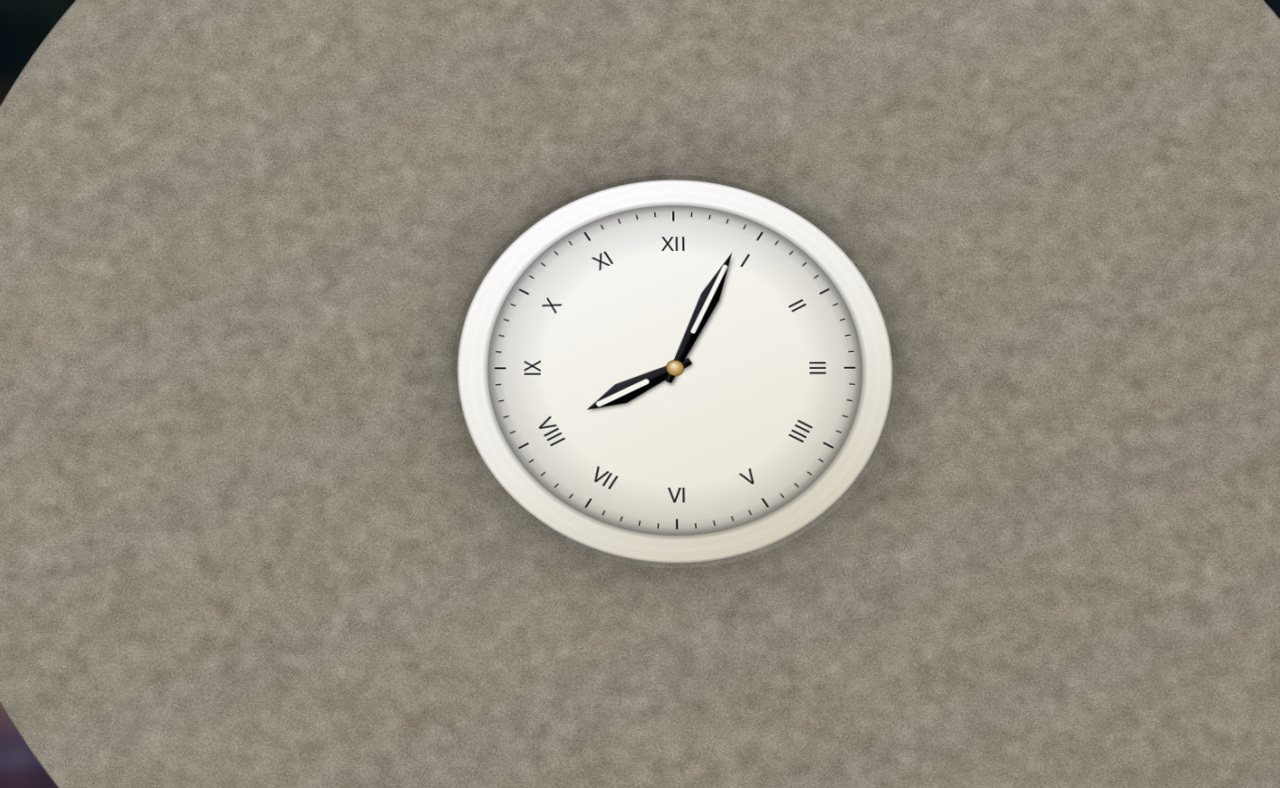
8,04
